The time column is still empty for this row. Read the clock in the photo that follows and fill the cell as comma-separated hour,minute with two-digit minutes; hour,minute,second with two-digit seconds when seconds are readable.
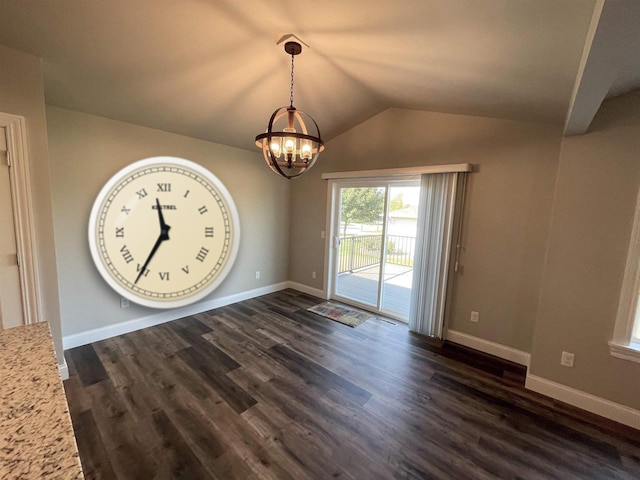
11,35
